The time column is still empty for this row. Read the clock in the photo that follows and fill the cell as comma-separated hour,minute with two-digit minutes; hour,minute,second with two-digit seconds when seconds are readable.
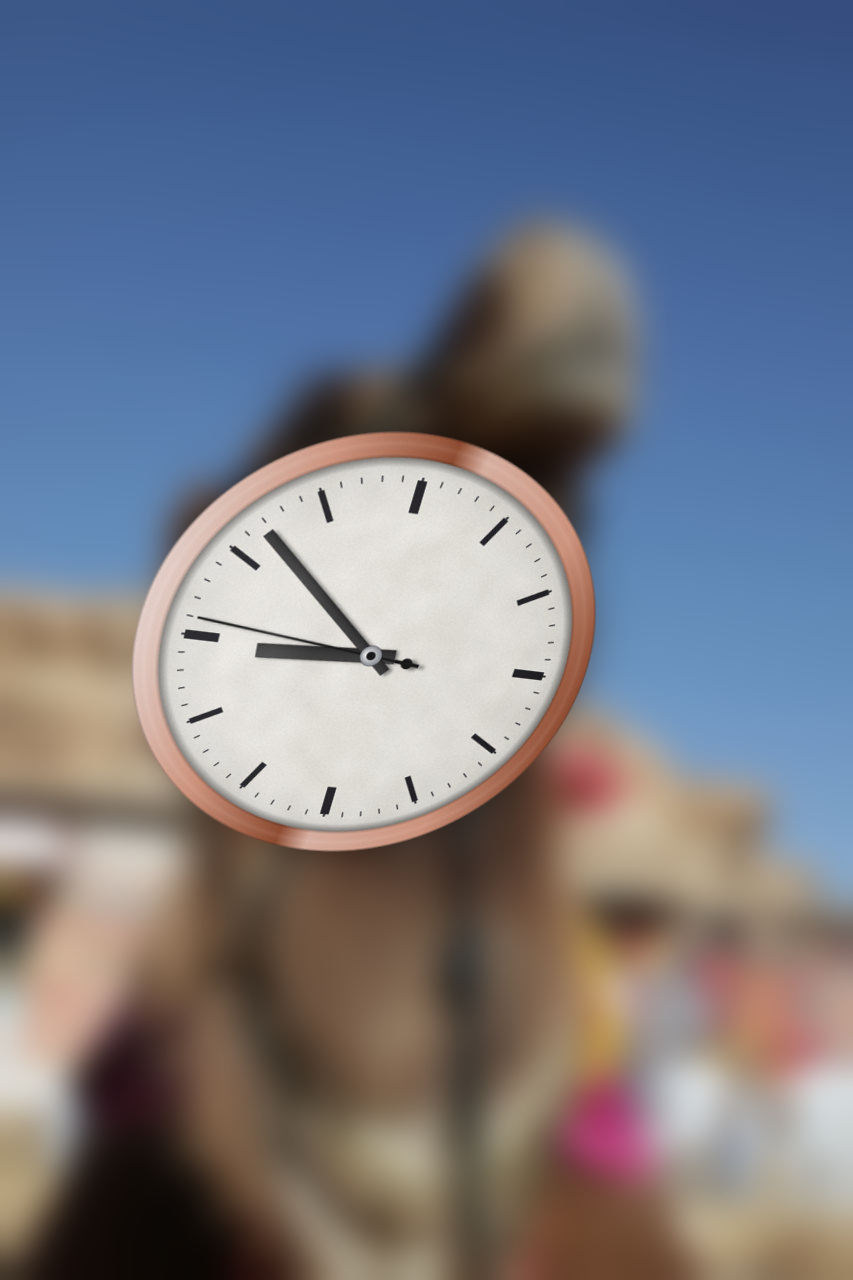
8,51,46
